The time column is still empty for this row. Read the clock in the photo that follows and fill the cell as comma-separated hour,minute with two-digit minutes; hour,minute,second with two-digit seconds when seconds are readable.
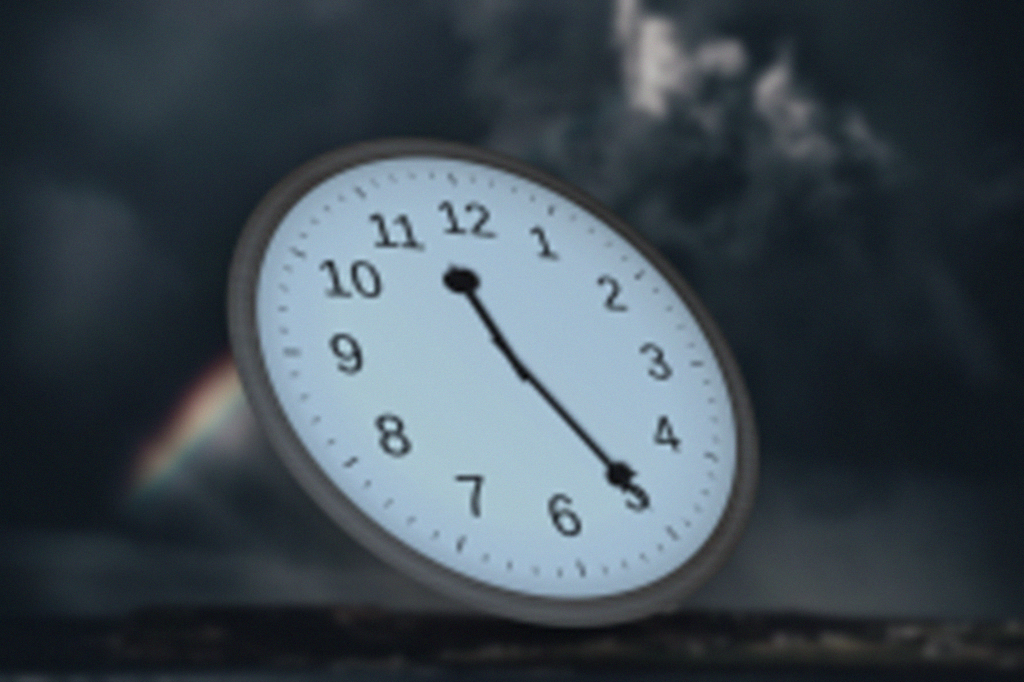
11,25
